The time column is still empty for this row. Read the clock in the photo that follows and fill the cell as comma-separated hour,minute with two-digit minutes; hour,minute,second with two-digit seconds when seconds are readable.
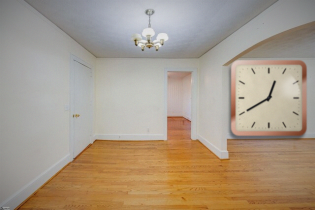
12,40
